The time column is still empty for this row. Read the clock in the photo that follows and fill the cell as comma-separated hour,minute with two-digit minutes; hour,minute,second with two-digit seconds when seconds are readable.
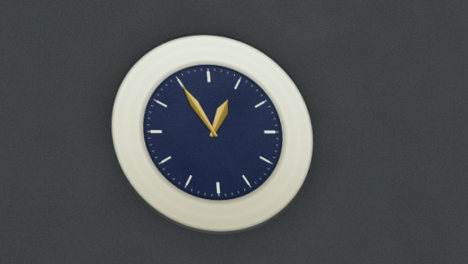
12,55
